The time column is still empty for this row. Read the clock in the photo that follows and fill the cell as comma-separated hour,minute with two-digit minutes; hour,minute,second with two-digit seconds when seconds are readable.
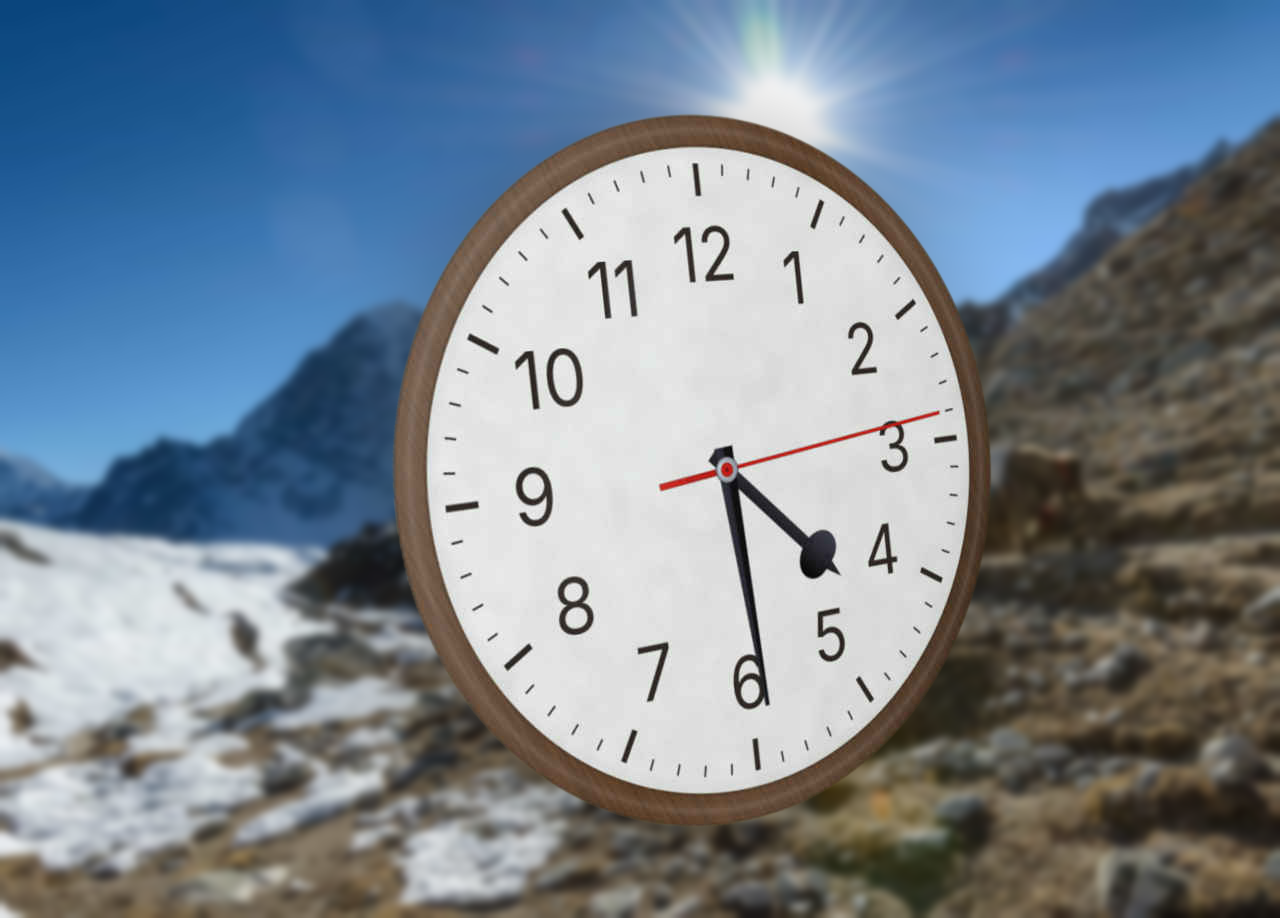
4,29,14
